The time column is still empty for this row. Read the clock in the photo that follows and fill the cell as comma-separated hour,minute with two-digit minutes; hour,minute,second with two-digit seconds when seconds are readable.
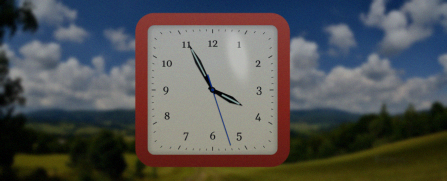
3,55,27
